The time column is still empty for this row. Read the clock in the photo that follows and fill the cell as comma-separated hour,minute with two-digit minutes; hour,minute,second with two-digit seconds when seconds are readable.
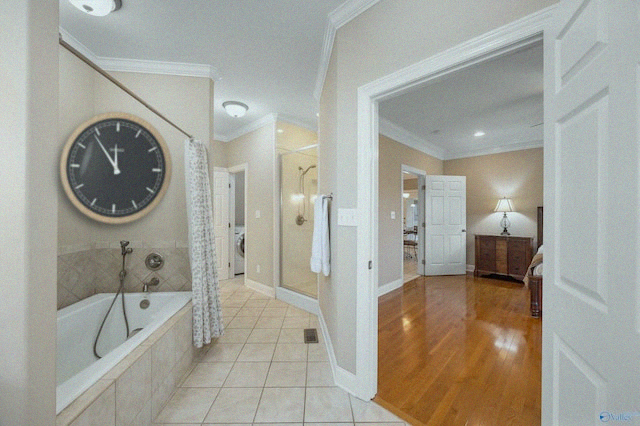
11,54
